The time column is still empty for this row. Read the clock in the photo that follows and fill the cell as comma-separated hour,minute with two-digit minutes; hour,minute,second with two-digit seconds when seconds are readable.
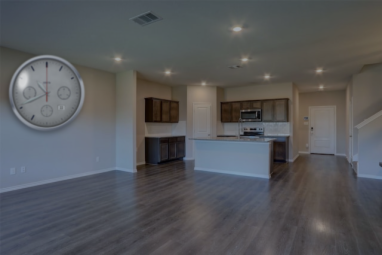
10,41
